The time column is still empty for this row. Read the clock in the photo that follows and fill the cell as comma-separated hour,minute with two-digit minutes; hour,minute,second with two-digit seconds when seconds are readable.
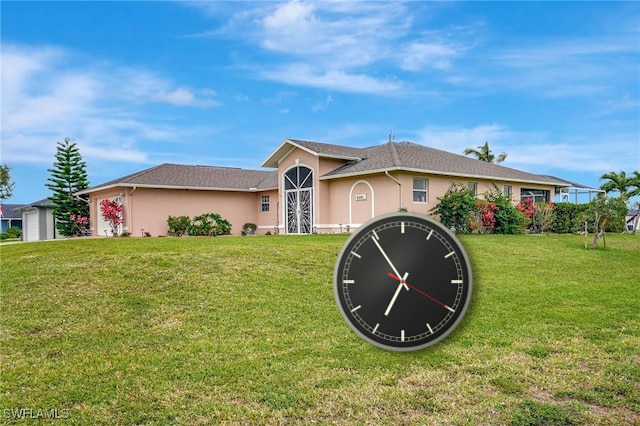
6,54,20
